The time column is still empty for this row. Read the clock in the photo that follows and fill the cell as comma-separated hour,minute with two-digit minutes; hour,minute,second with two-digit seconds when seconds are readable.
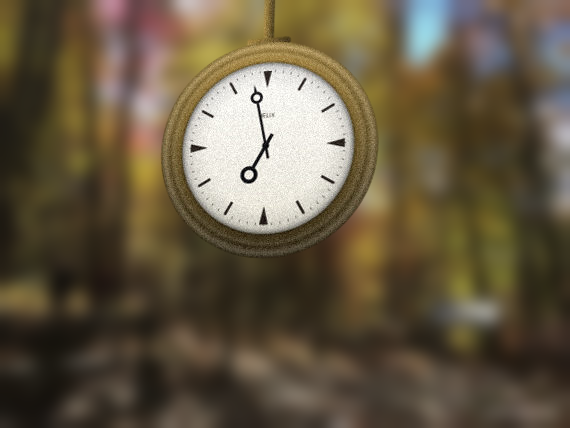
6,58
